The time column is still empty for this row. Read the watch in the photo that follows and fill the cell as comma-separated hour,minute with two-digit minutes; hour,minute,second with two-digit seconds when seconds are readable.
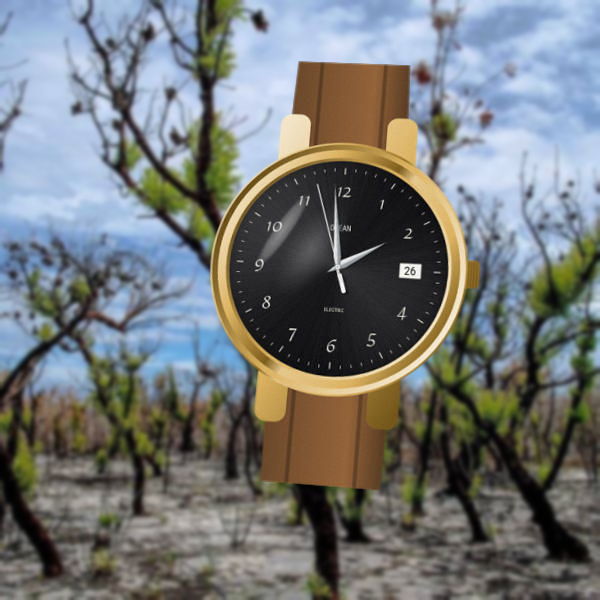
1,58,57
